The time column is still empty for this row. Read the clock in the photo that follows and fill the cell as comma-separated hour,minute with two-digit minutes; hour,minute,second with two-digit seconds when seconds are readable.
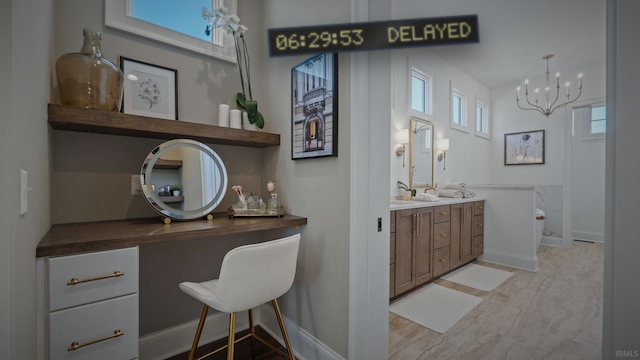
6,29,53
